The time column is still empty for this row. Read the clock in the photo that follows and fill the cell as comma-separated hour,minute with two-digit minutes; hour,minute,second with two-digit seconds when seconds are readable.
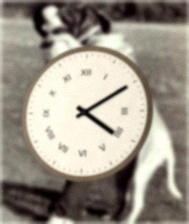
4,10
